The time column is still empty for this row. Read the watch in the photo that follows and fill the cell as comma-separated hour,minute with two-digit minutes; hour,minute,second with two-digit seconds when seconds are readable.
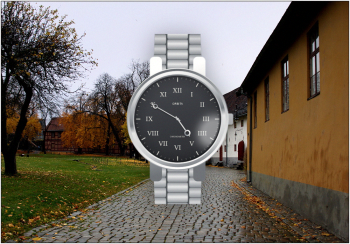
4,50
